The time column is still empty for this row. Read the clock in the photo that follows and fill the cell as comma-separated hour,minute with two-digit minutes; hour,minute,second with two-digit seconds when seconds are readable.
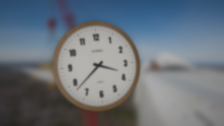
3,38
